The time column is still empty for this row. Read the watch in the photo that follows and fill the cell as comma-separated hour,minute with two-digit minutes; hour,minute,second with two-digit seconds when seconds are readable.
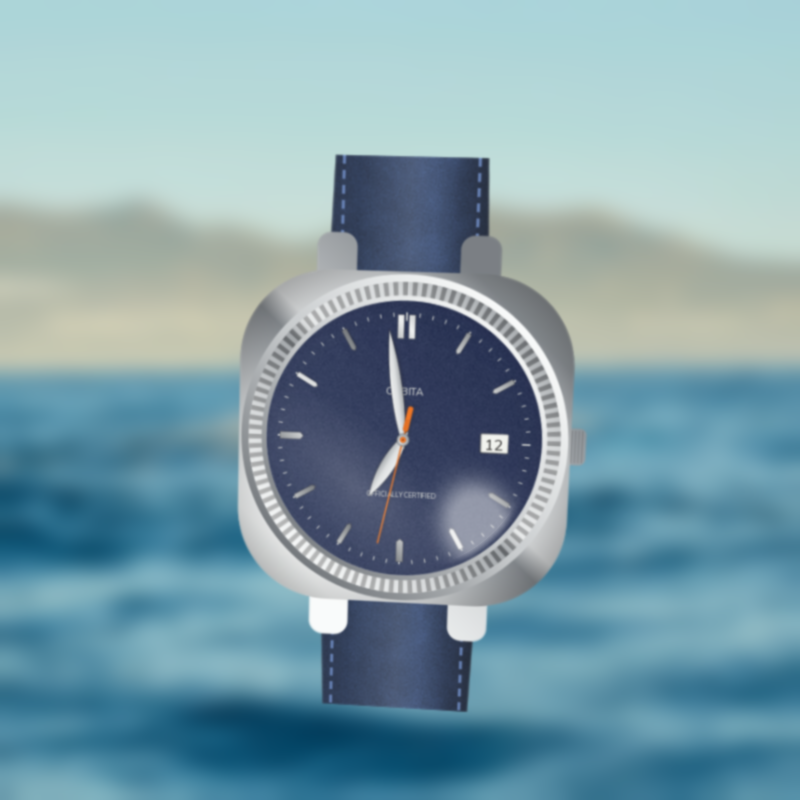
6,58,32
